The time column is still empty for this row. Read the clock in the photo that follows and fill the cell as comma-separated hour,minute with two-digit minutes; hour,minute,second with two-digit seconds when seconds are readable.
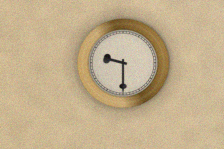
9,30
